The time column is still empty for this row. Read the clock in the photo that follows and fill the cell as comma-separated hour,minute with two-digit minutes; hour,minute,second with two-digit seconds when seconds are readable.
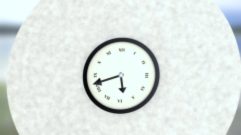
5,42
